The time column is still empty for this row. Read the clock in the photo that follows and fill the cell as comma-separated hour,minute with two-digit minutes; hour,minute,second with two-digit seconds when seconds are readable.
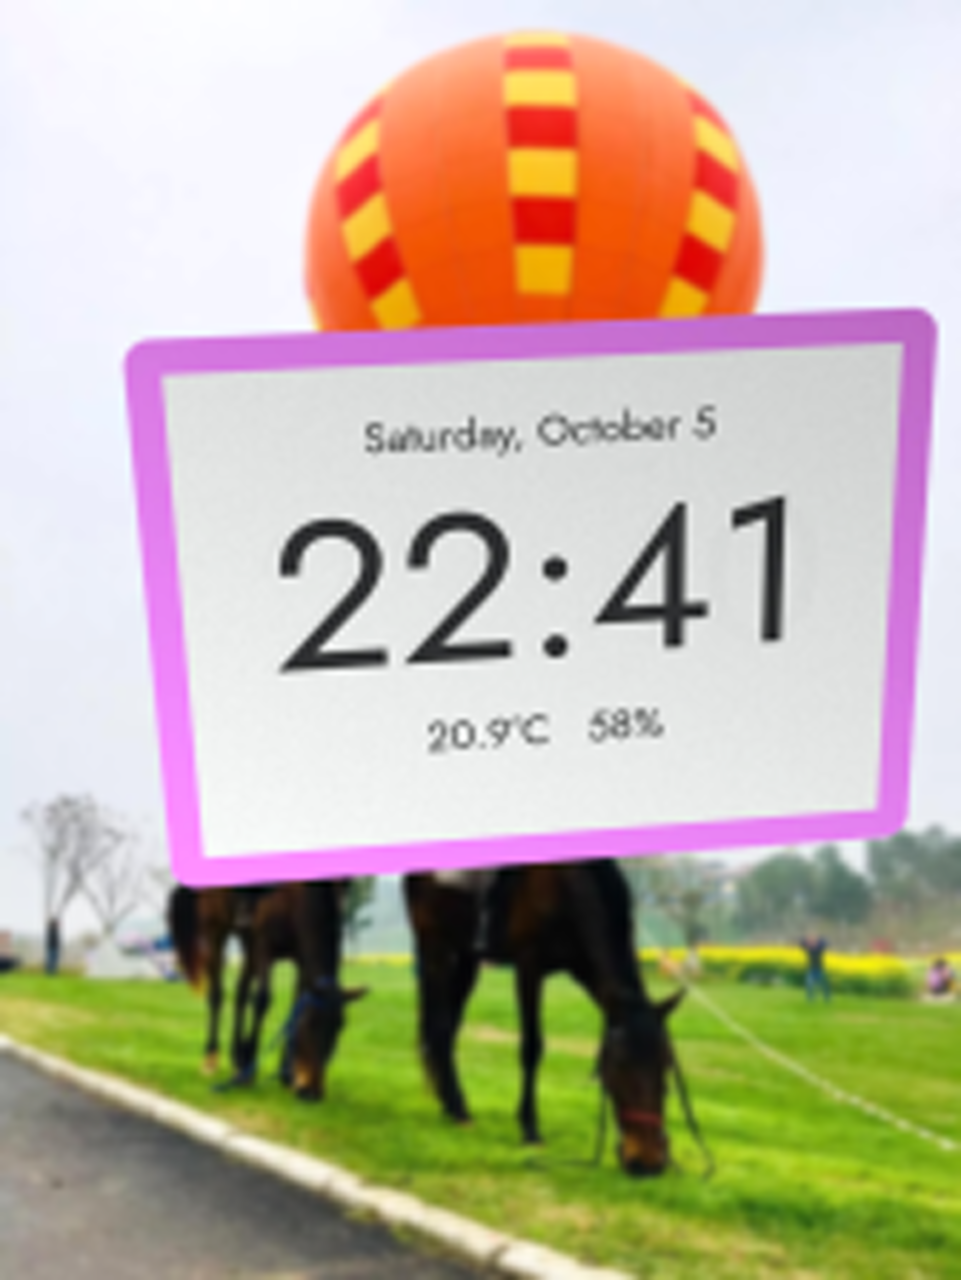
22,41
